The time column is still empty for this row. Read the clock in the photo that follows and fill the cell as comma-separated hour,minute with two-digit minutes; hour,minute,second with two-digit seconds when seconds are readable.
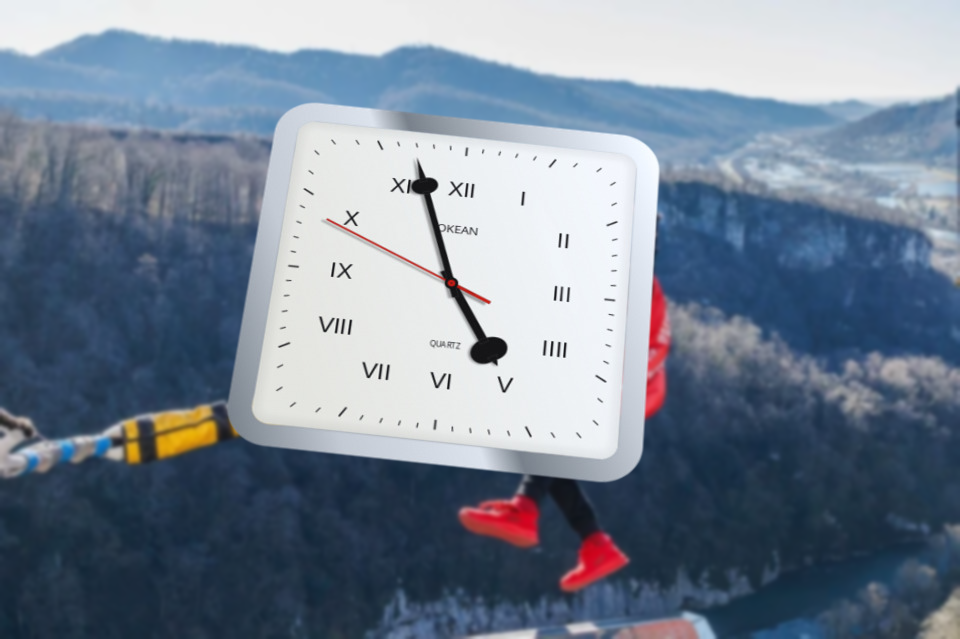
4,56,49
